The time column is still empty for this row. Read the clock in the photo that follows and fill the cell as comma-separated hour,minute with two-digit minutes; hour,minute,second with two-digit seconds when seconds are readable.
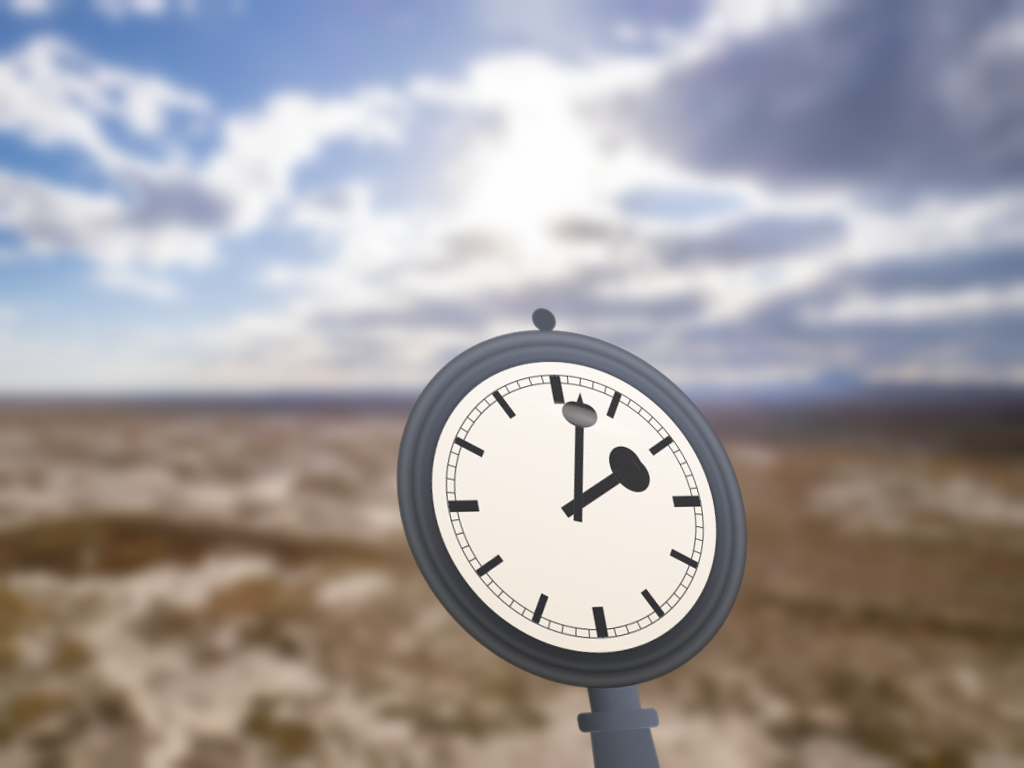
2,02
